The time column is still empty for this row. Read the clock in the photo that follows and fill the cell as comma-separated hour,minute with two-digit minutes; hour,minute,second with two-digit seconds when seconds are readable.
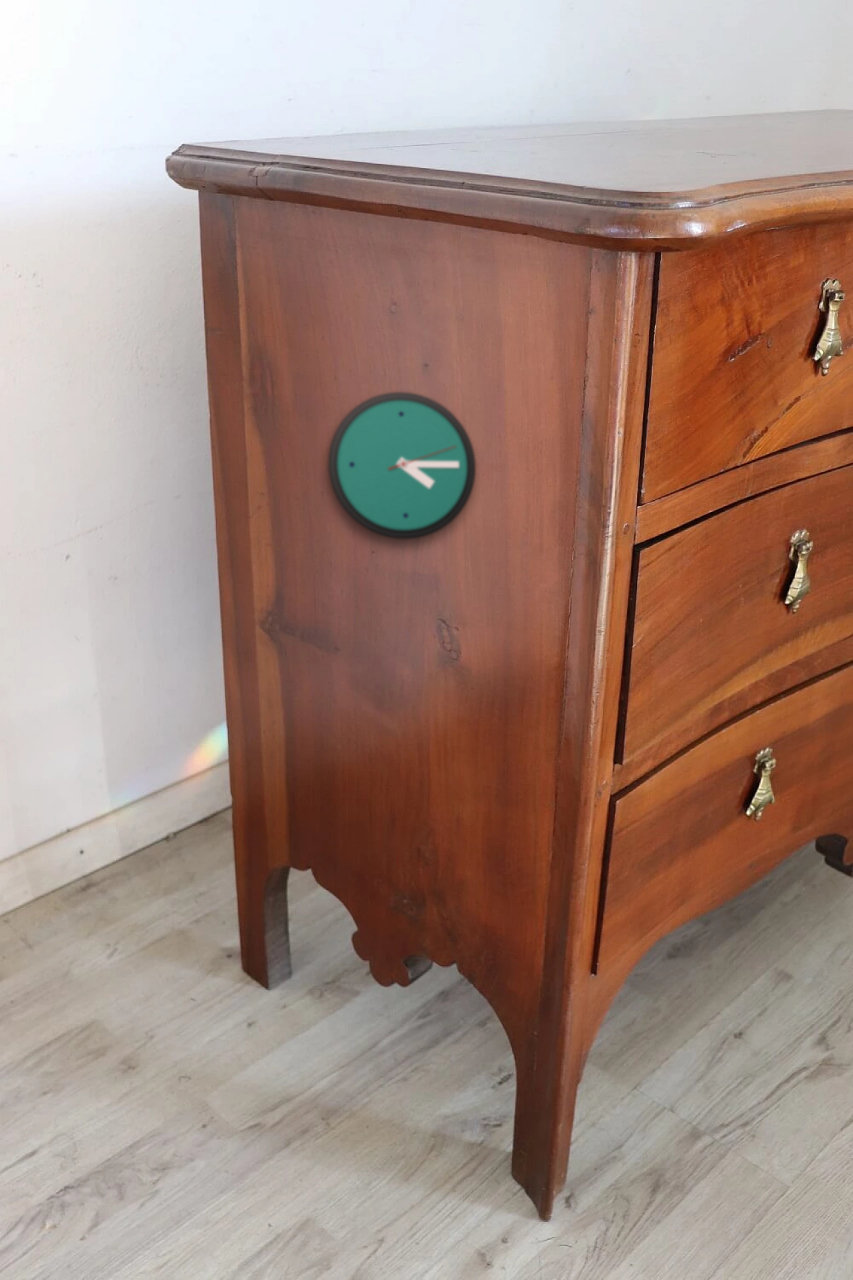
4,15,12
